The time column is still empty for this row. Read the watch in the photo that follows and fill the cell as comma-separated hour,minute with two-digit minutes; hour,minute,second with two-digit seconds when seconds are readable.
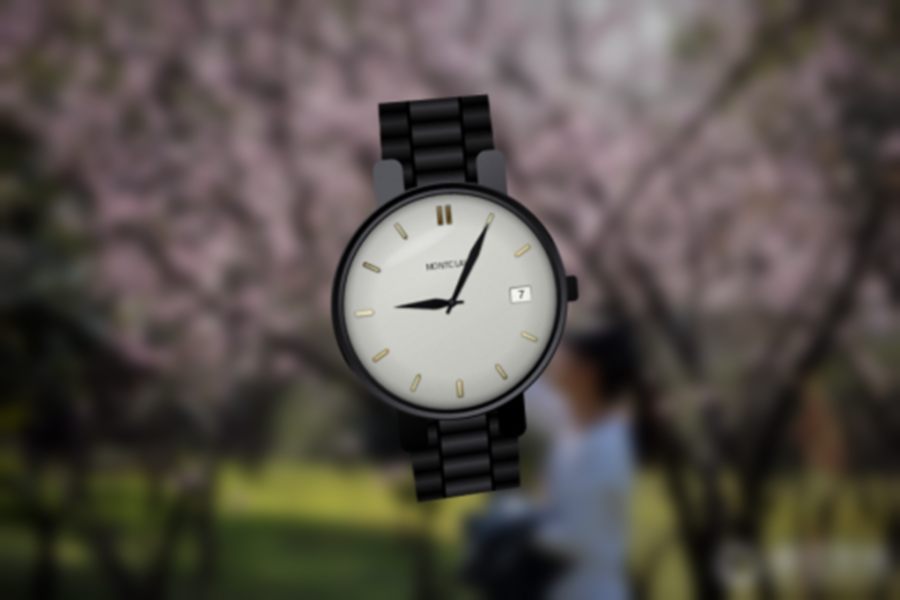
9,05
